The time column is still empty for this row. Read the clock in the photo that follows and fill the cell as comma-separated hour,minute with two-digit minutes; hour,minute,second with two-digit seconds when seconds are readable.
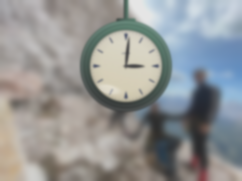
3,01
